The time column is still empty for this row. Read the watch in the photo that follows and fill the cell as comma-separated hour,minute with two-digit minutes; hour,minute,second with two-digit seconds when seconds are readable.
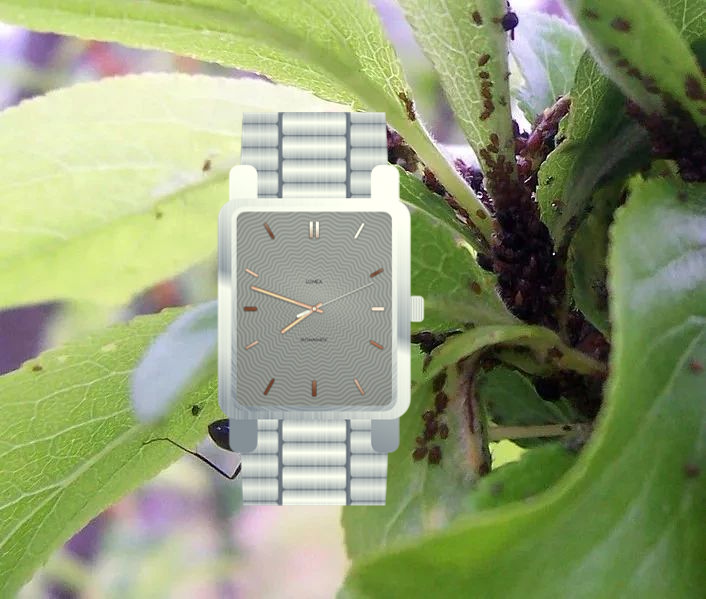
7,48,11
